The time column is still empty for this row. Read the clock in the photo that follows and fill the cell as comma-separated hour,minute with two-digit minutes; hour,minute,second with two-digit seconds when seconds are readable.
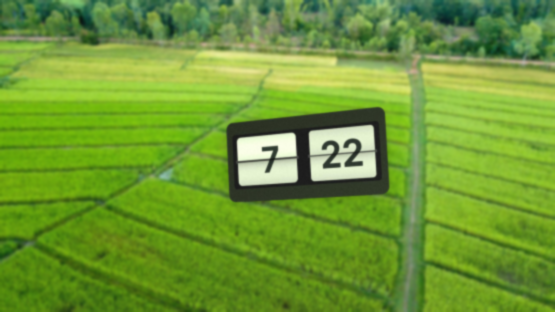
7,22
